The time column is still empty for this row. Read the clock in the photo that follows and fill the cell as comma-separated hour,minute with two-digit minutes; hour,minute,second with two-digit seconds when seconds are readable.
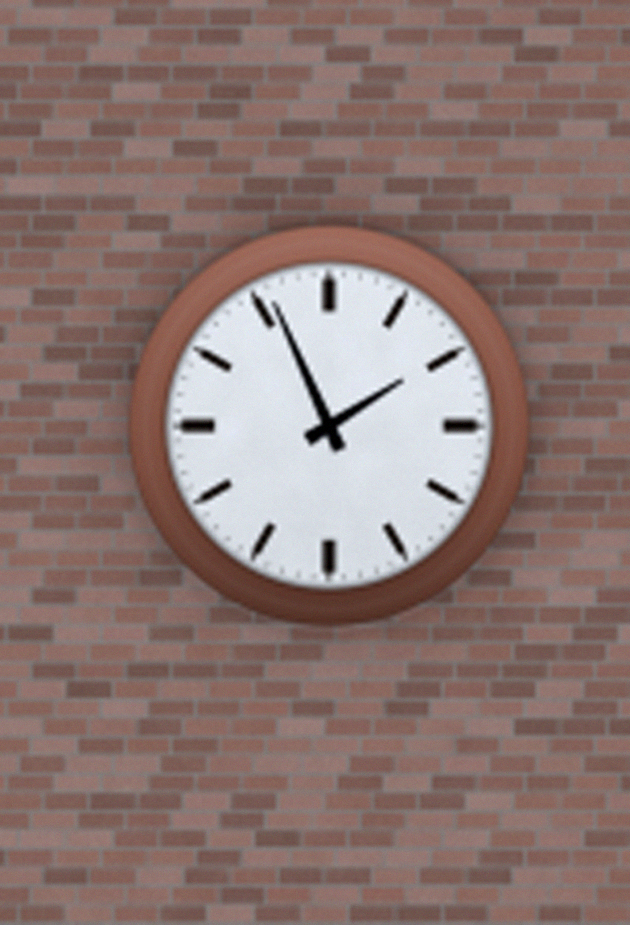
1,56
